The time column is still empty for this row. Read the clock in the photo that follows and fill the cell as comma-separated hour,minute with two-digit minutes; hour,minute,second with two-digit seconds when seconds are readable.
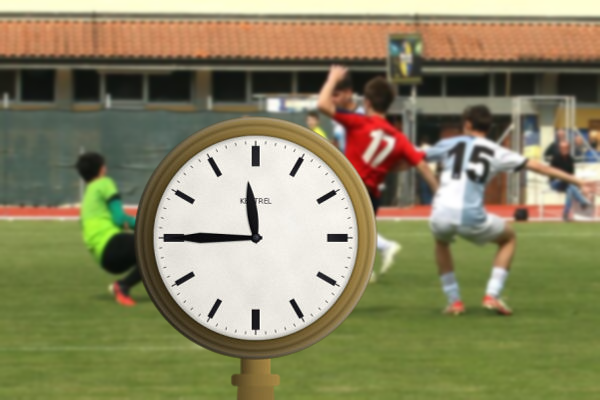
11,45
